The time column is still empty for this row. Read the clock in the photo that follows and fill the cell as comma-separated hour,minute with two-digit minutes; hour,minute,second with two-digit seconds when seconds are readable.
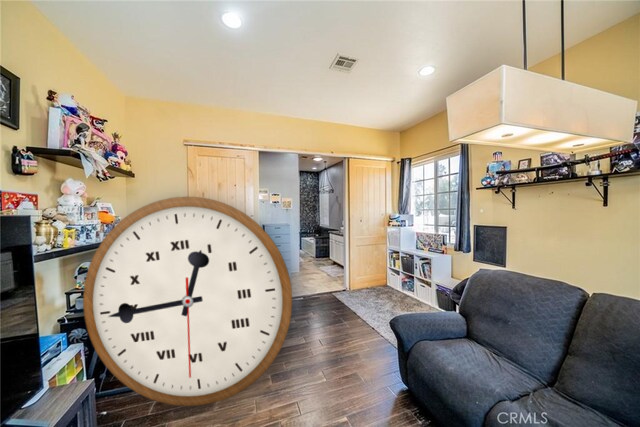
12,44,31
